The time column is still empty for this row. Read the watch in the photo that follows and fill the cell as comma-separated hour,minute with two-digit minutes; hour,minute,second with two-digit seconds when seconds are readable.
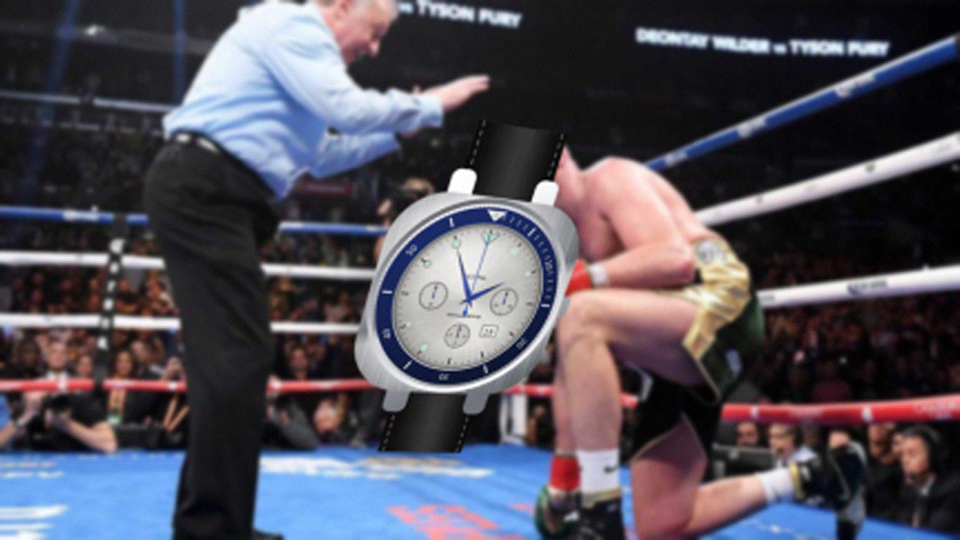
1,55
